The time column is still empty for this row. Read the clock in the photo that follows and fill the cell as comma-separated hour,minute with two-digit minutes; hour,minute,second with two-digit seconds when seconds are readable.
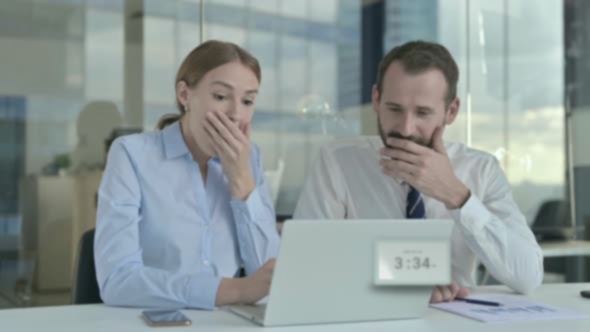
3,34
